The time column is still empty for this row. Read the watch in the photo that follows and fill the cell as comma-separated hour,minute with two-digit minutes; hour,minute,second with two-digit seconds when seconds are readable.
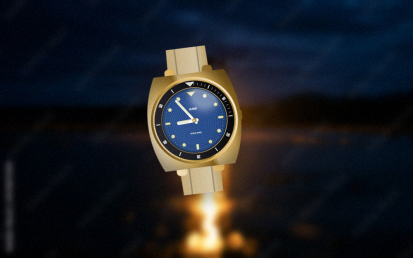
8,54
